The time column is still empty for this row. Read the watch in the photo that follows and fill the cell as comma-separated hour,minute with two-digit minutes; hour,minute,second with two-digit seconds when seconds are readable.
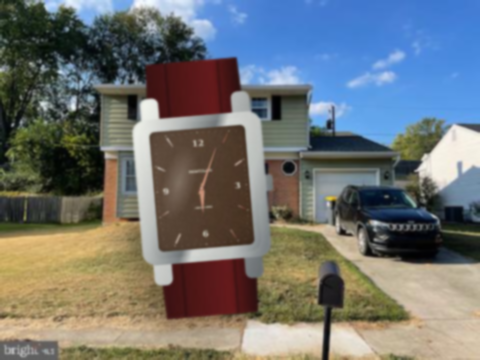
6,04
